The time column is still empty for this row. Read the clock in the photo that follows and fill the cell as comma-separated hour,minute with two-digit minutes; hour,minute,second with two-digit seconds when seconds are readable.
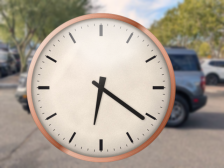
6,21
